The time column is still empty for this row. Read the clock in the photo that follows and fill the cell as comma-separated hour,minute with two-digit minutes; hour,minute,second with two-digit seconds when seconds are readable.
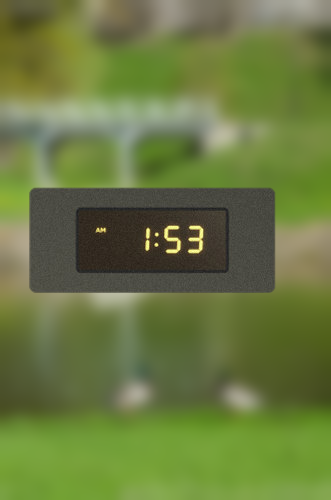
1,53
